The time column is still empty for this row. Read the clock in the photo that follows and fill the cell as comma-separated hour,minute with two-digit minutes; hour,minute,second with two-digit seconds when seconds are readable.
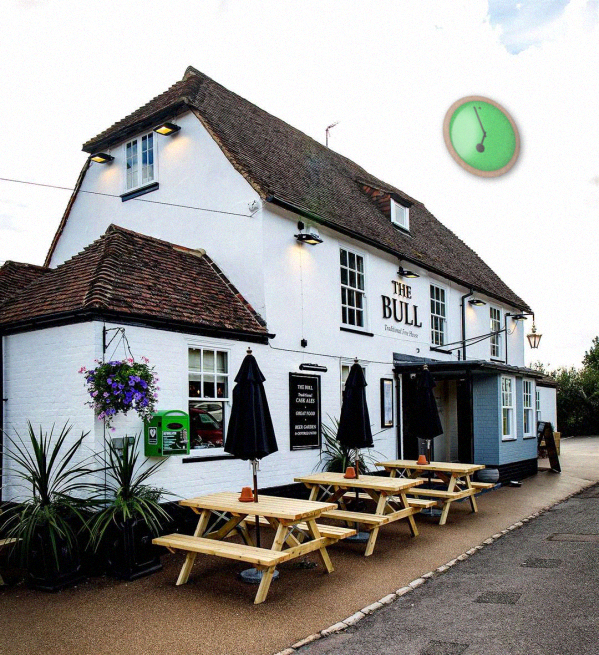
6,58
